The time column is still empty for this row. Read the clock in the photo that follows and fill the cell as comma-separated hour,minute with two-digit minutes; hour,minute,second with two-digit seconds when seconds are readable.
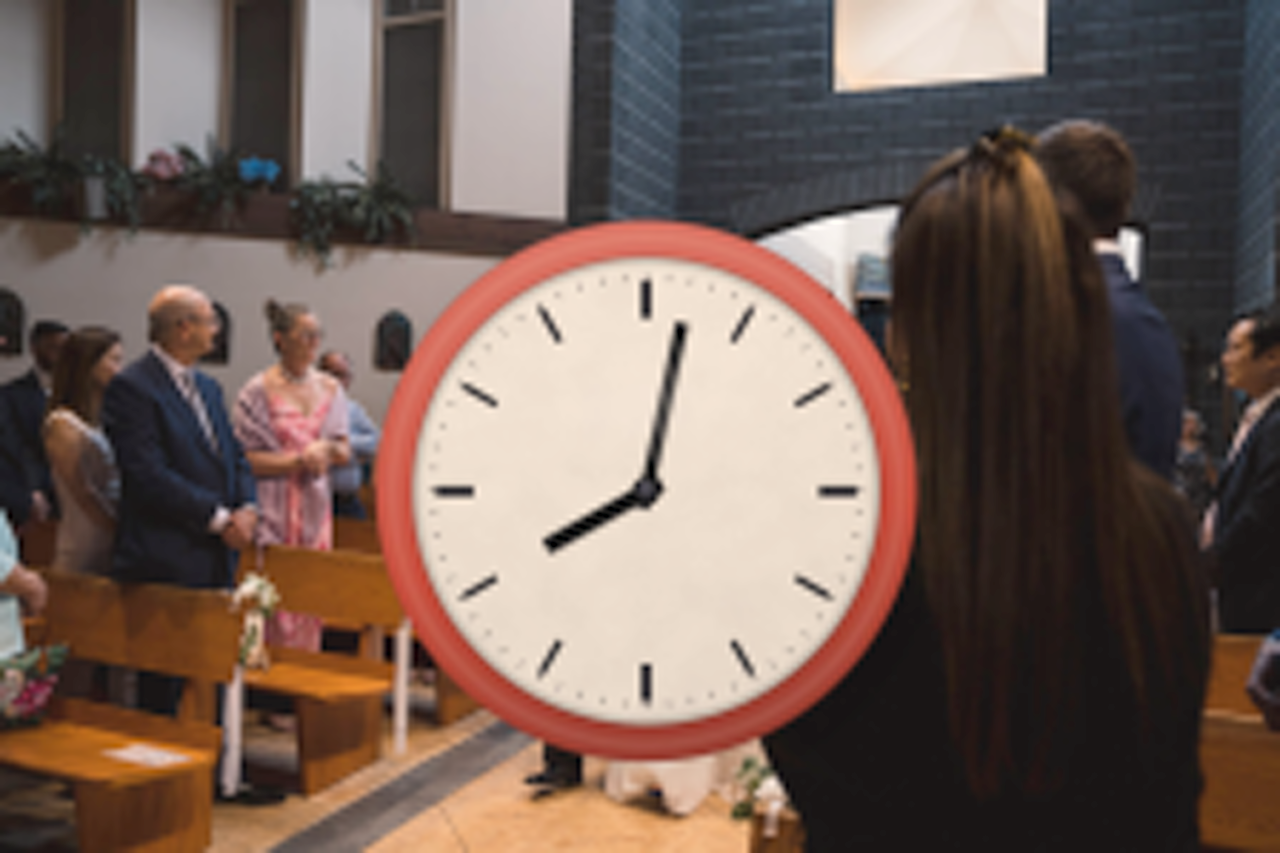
8,02
